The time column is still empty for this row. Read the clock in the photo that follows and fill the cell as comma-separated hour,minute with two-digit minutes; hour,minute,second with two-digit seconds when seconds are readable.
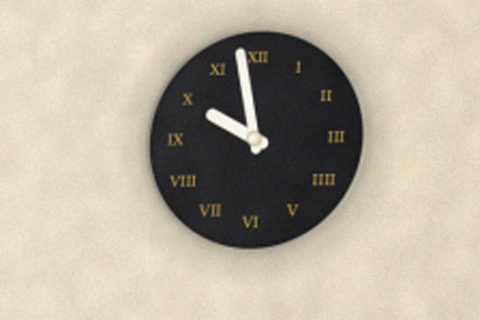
9,58
